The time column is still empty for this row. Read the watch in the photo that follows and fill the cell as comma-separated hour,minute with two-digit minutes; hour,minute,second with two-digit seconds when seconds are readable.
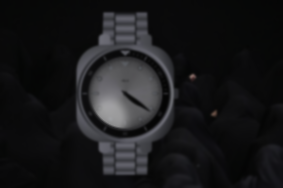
4,21
